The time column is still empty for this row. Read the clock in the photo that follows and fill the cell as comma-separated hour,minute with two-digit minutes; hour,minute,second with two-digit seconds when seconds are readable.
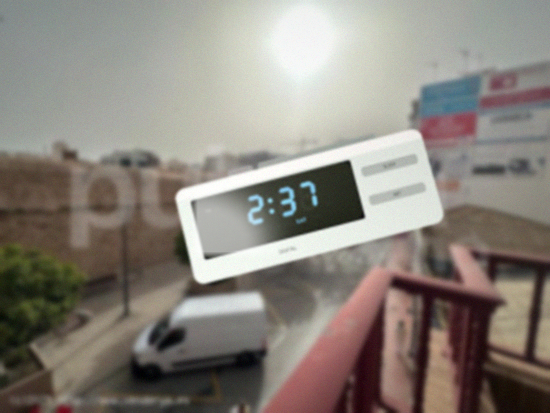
2,37
